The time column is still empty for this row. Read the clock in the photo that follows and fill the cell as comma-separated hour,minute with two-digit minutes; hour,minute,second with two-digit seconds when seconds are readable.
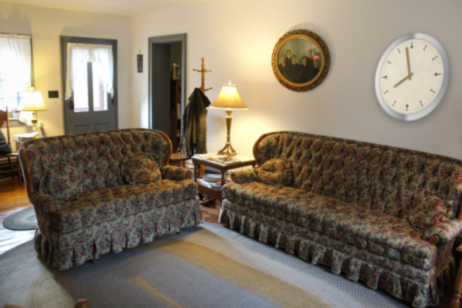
7,58
